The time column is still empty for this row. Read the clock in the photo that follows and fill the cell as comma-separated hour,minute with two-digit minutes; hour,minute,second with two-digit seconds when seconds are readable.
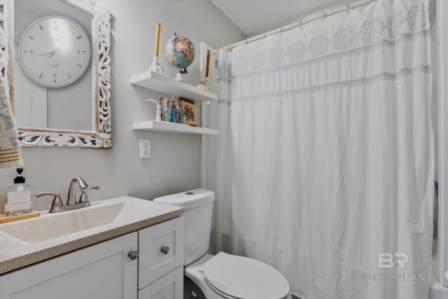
7,43
